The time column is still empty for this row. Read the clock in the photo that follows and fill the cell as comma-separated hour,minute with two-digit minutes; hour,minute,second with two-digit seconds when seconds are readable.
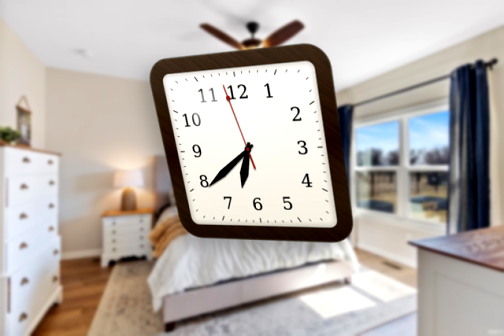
6,38,58
